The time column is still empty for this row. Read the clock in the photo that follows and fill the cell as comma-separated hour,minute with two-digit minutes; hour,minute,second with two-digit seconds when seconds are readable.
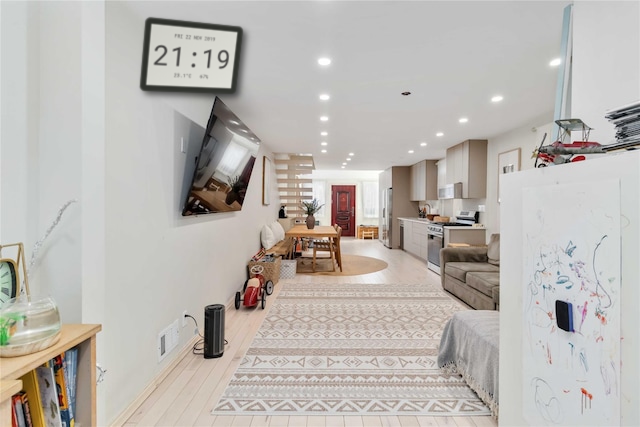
21,19
